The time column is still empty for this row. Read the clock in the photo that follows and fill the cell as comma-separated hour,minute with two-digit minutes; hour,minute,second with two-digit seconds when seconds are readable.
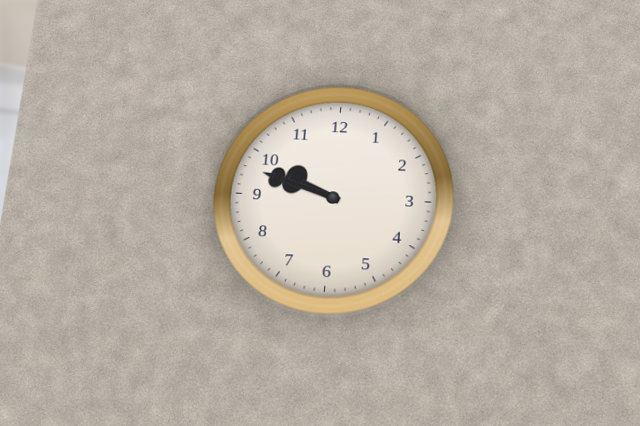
9,48
